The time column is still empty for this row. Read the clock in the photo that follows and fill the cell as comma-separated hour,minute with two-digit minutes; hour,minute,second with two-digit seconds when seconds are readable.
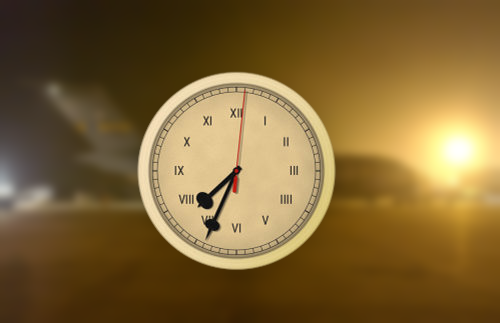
7,34,01
